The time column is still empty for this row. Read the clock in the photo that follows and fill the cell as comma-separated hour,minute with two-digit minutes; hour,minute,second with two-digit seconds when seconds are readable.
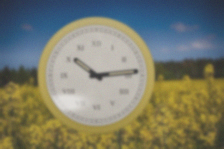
10,14
